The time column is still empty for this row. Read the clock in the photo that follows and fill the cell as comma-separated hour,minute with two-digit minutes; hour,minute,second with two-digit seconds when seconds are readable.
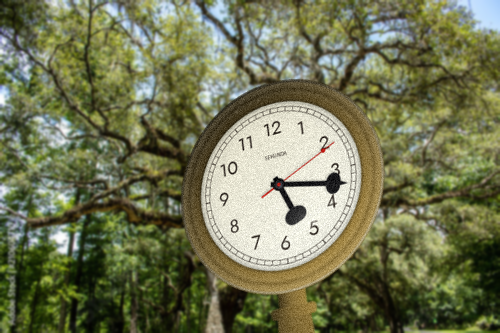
5,17,11
